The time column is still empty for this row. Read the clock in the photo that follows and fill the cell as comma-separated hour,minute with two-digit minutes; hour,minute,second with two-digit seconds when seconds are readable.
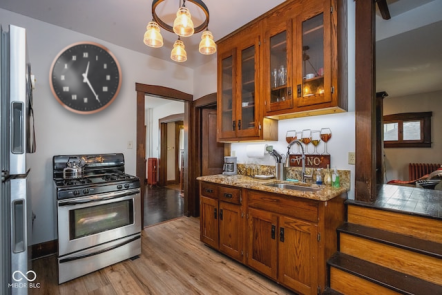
12,25
